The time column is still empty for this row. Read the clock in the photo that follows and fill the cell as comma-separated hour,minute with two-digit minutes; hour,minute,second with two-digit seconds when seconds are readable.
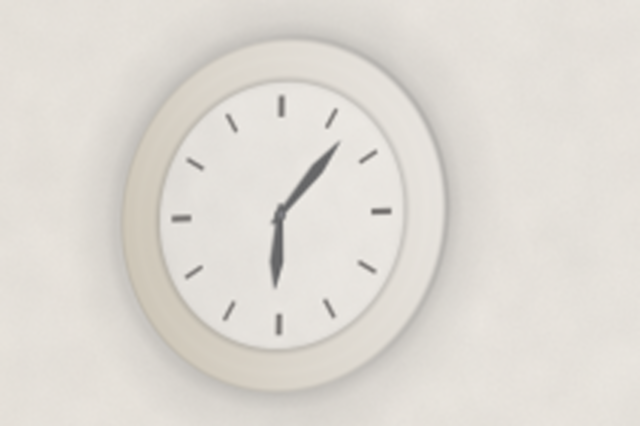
6,07
